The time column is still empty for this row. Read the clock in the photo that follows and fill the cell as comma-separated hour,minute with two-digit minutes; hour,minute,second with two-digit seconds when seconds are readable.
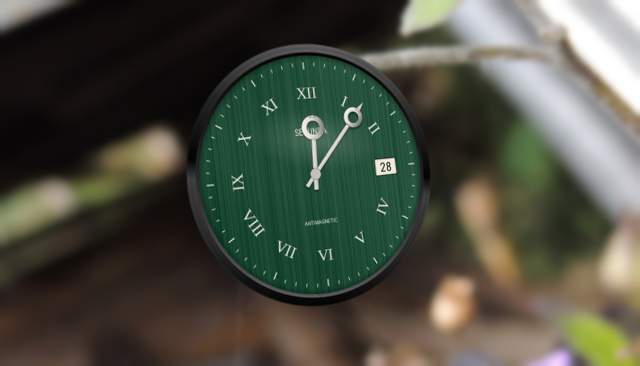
12,07
